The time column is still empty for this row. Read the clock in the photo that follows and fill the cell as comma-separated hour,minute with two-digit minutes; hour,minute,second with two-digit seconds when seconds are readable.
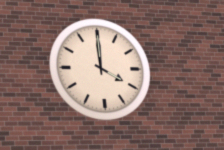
4,00
